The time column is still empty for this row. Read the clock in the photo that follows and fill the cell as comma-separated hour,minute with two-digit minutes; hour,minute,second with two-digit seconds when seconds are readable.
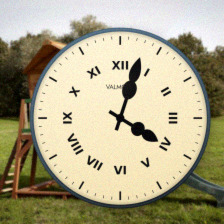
4,03
